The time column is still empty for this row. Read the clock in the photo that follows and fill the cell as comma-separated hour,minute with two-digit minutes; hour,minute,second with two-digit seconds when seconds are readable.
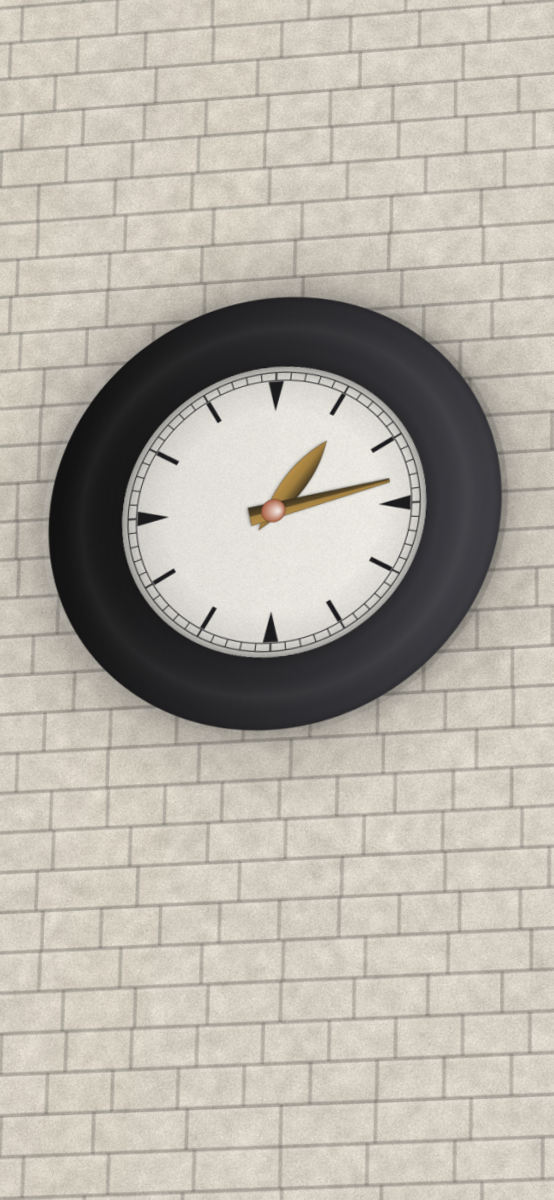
1,13
